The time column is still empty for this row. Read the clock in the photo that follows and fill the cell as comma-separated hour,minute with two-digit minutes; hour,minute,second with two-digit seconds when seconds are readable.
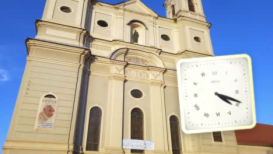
4,19
